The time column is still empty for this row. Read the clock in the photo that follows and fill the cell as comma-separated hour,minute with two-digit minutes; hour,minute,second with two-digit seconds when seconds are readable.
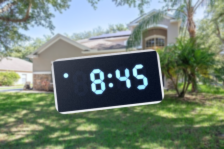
8,45
